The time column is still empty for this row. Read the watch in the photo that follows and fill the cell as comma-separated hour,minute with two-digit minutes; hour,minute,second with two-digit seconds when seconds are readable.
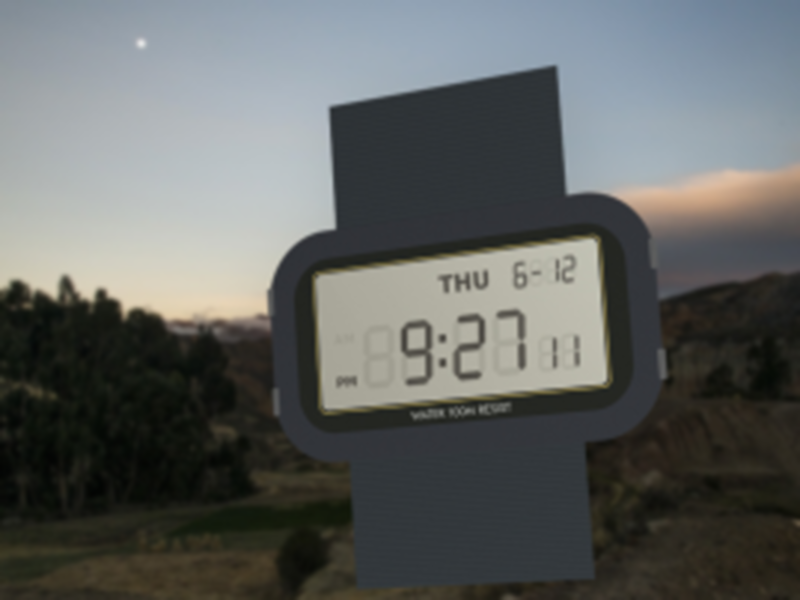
9,27,11
